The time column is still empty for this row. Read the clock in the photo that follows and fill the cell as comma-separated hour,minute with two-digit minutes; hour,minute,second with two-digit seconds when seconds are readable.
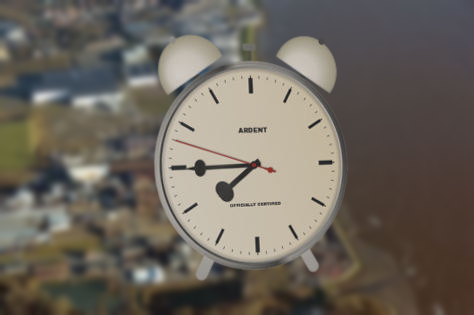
7,44,48
